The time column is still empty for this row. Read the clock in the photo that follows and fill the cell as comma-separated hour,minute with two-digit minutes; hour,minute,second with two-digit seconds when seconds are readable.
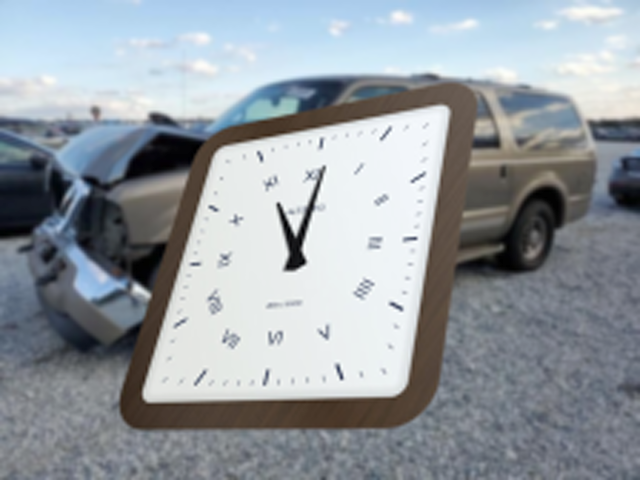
11,01
